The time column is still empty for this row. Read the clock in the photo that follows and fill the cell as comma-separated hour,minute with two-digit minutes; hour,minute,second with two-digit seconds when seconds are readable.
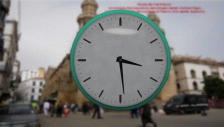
3,29
